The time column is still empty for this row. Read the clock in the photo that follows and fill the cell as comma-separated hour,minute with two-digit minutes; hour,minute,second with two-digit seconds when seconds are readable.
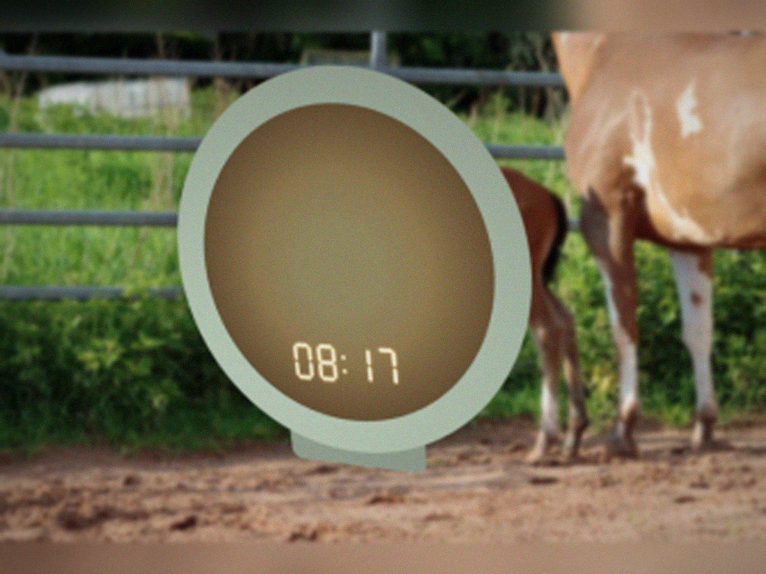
8,17
